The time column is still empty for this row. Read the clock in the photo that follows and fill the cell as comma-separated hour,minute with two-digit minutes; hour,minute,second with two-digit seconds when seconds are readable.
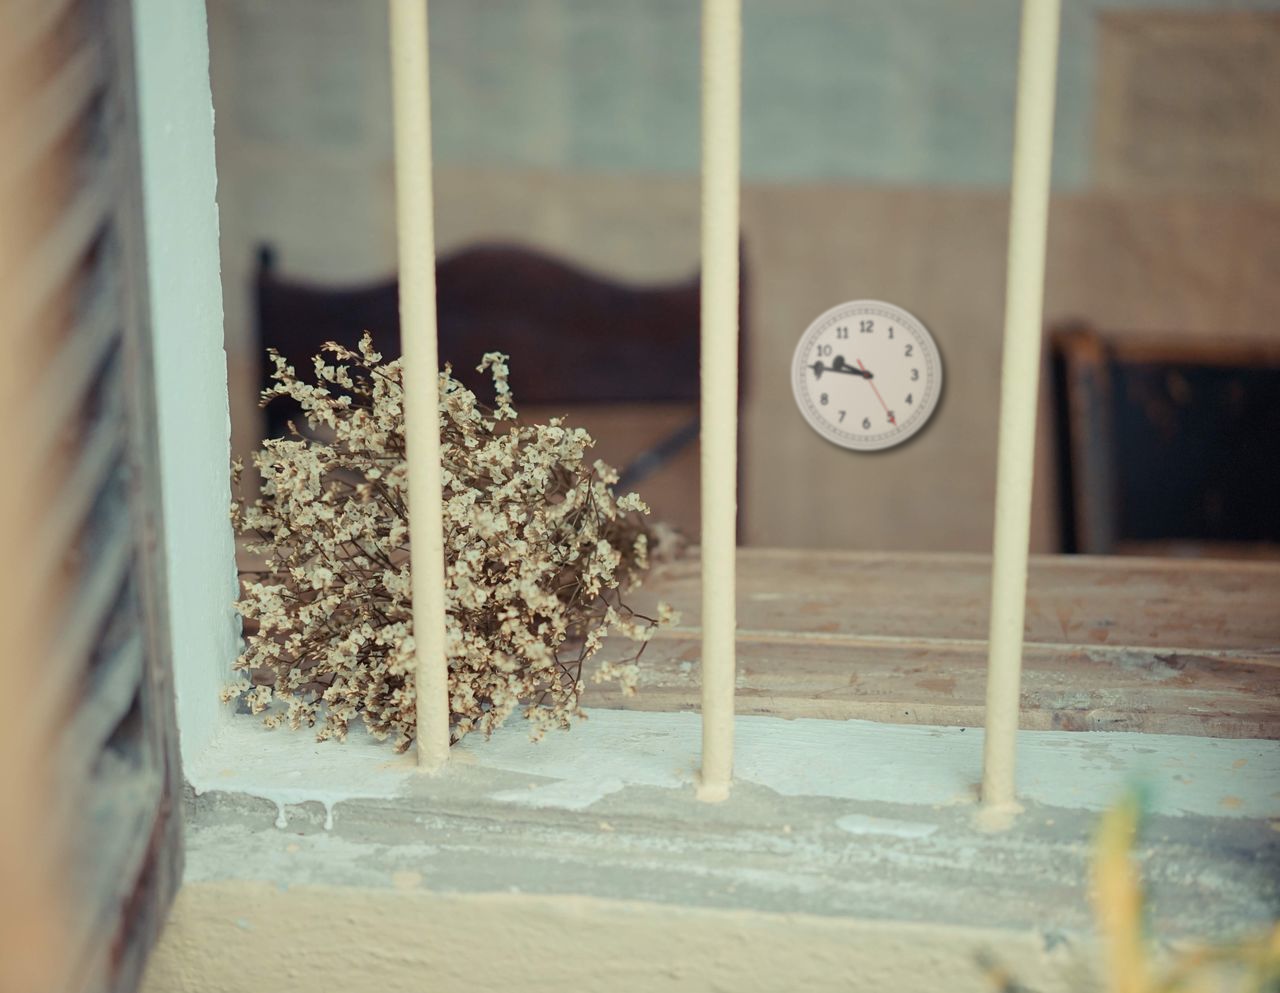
9,46,25
